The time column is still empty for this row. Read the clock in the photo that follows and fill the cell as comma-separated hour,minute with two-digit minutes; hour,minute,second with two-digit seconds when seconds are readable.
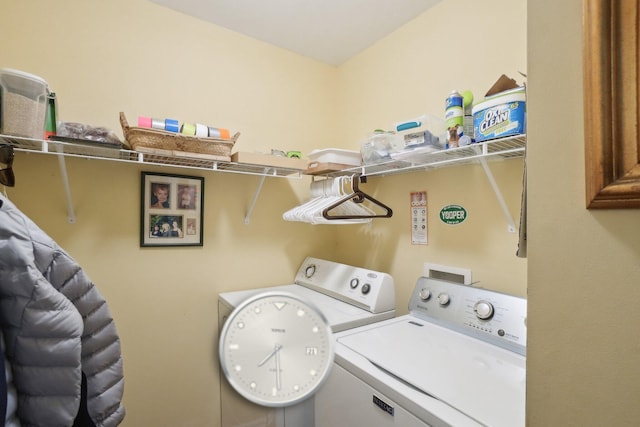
7,29
